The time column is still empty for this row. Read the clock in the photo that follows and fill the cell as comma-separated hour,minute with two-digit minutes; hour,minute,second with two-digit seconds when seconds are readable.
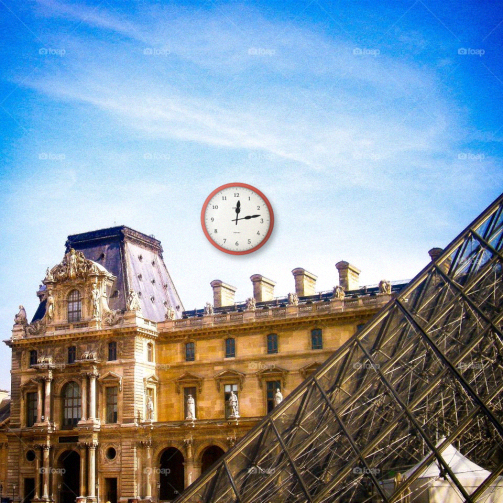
12,13
